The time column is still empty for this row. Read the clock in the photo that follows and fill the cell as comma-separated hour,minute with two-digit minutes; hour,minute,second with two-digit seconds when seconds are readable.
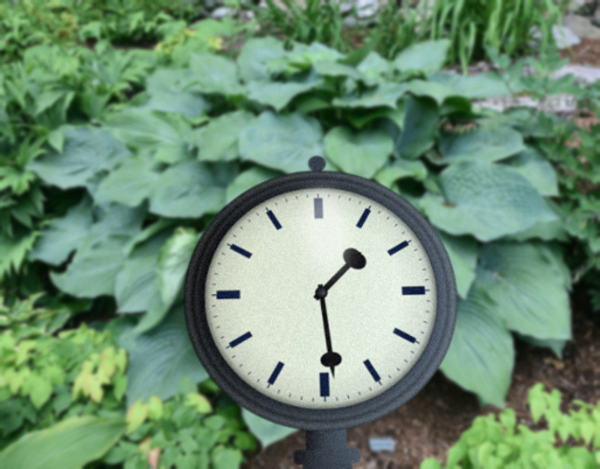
1,29
